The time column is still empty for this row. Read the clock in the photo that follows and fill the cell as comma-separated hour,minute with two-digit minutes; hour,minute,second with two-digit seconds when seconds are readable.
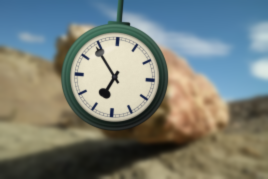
6,54
